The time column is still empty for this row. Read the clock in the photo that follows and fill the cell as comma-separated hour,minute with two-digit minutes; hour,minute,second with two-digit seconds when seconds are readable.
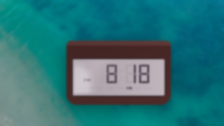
8,18
